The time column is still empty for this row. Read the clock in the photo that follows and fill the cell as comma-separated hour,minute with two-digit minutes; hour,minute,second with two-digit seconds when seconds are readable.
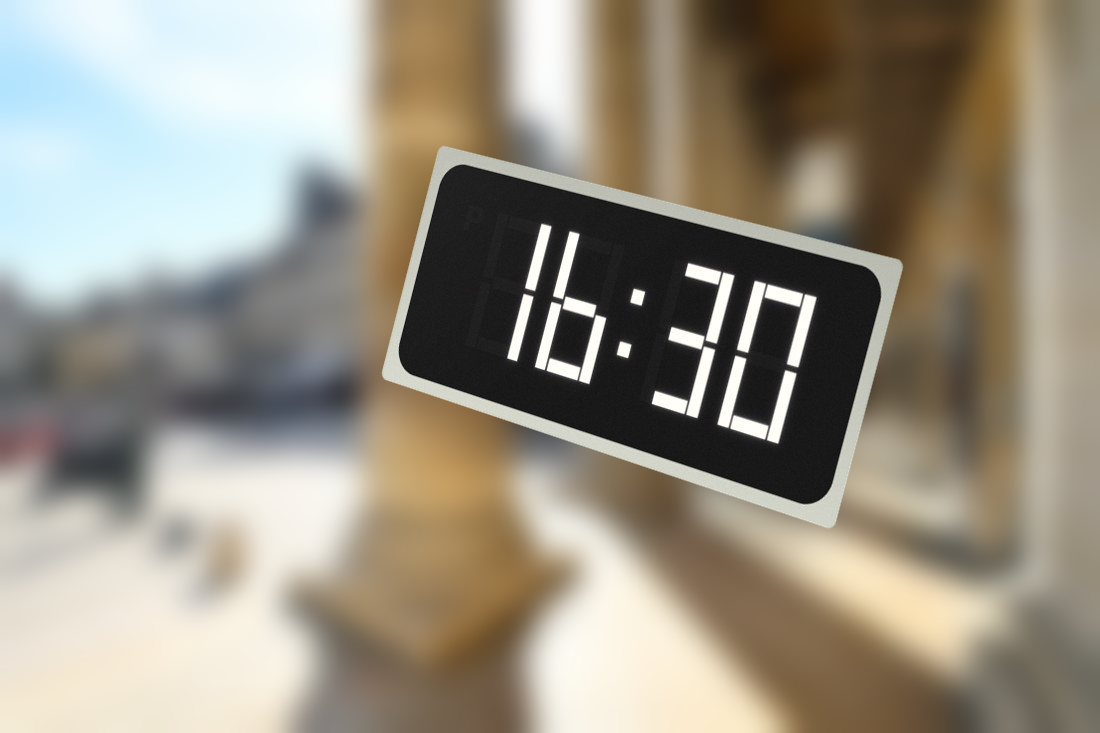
16,30
